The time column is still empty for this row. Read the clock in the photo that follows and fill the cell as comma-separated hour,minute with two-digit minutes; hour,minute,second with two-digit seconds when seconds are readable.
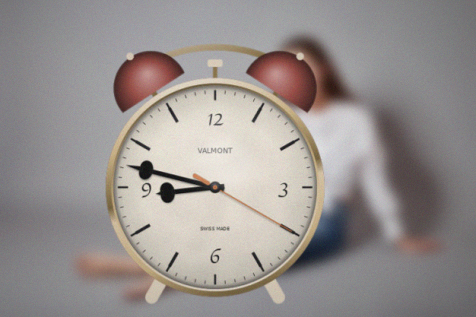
8,47,20
